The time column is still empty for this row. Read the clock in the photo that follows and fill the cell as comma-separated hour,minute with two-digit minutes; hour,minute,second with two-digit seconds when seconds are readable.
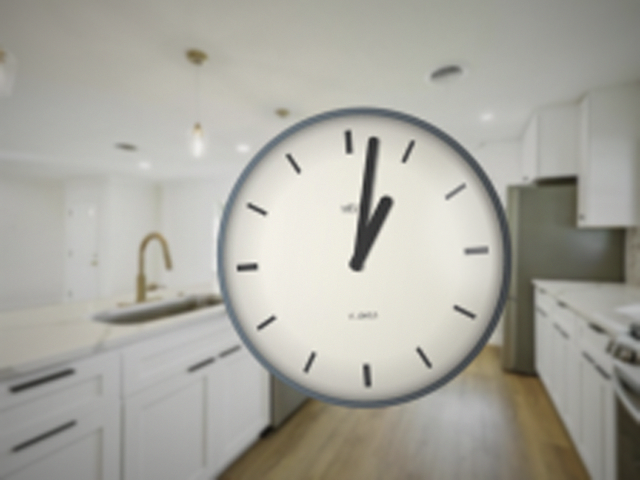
1,02
